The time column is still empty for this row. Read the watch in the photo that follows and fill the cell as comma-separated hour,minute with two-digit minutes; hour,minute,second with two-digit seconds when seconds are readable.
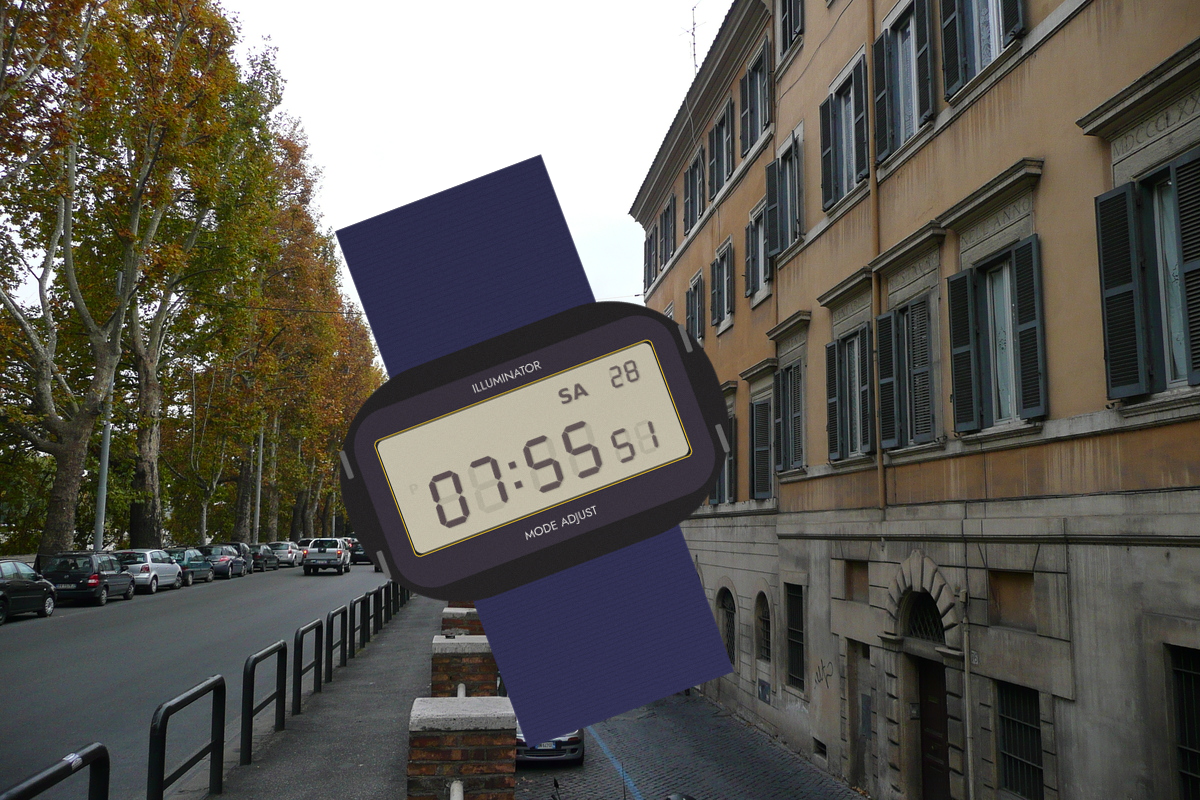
7,55,51
